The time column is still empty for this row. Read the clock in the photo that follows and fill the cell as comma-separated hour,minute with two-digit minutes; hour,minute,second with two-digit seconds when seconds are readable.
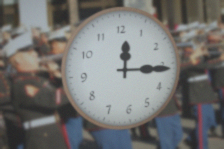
12,16
